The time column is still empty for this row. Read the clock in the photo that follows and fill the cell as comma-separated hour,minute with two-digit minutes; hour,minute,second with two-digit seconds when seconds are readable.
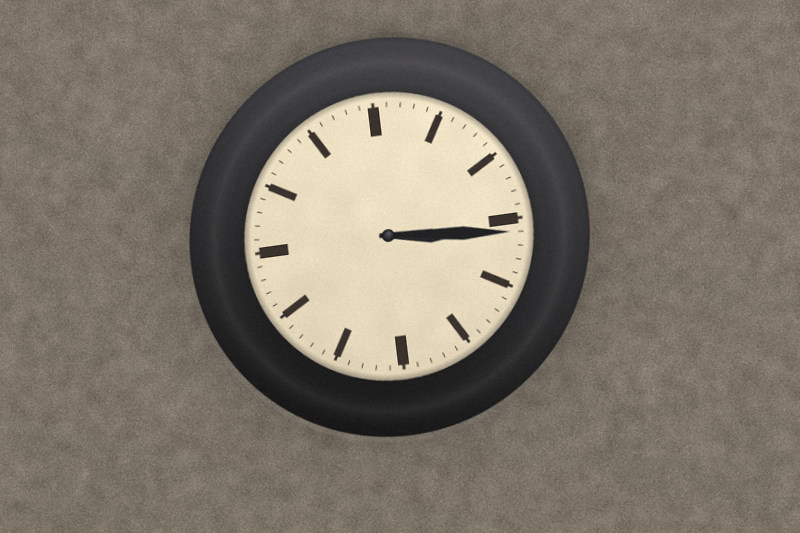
3,16
